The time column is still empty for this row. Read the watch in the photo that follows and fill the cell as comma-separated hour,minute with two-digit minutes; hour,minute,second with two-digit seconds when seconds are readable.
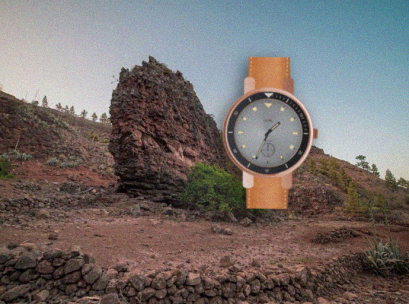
1,34
